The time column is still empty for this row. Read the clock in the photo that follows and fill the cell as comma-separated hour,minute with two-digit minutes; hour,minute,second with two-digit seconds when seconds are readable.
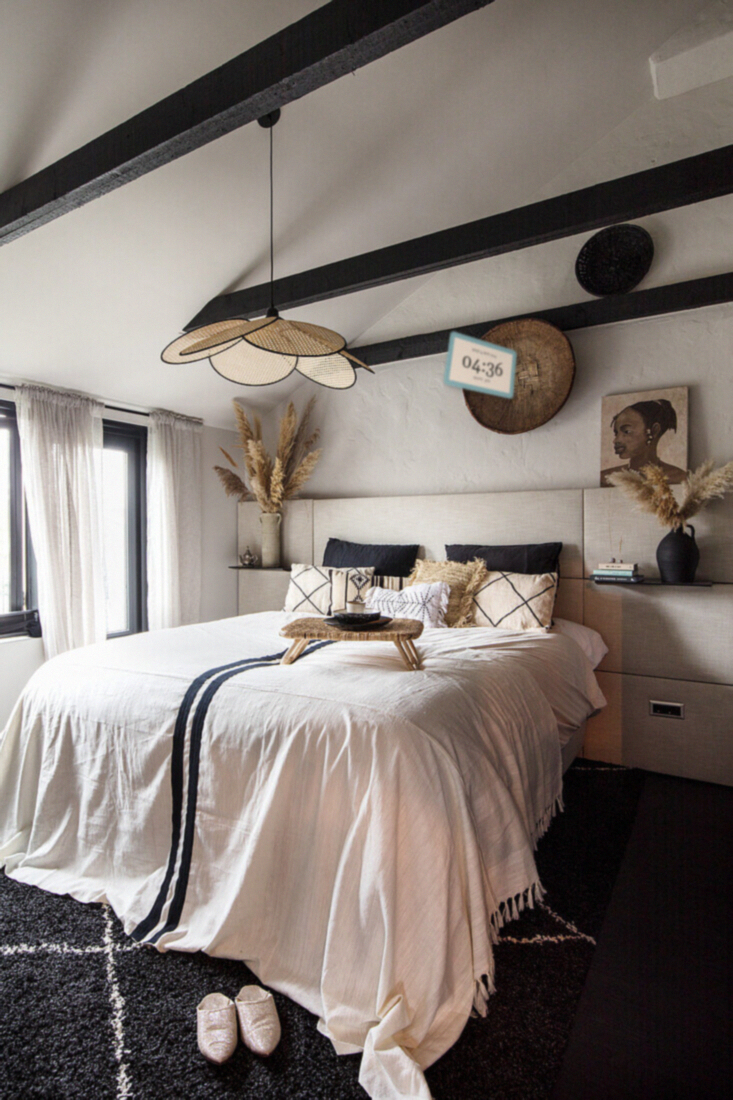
4,36
